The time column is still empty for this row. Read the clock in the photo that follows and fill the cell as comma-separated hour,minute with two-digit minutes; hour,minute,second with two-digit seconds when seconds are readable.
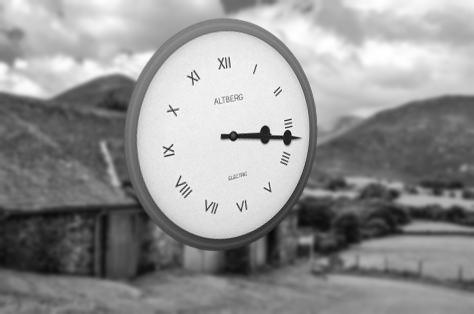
3,17
